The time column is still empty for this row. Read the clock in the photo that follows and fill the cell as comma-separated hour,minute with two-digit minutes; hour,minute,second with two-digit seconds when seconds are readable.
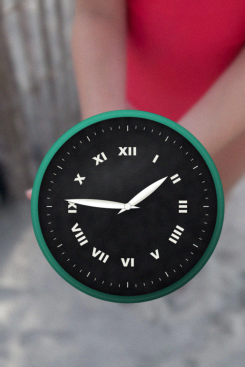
1,46
